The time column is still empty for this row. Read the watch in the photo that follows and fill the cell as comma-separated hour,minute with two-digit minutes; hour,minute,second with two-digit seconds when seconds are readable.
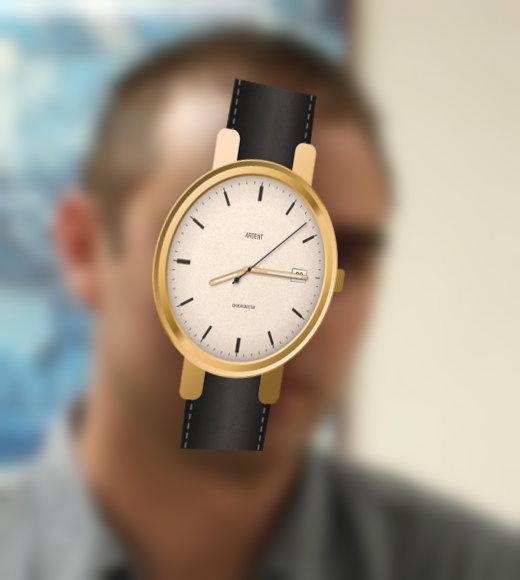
8,15,08
